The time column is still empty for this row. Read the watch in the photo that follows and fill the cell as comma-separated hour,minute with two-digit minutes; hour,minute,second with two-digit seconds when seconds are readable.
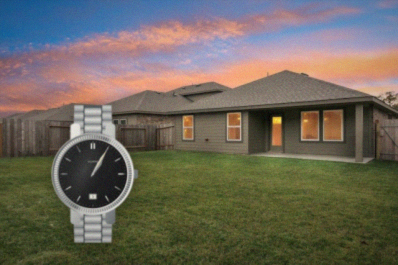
1,05
